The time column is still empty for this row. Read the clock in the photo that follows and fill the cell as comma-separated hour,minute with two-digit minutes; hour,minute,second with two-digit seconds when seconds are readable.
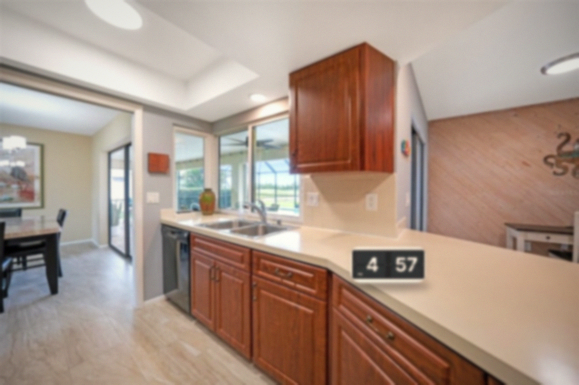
4,57
